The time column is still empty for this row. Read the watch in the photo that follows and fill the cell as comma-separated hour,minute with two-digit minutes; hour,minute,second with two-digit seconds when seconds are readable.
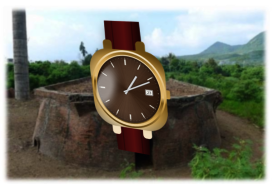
1,11
